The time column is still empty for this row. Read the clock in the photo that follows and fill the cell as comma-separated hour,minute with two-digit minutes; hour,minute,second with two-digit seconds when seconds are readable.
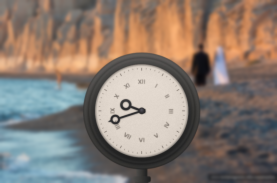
9,42
